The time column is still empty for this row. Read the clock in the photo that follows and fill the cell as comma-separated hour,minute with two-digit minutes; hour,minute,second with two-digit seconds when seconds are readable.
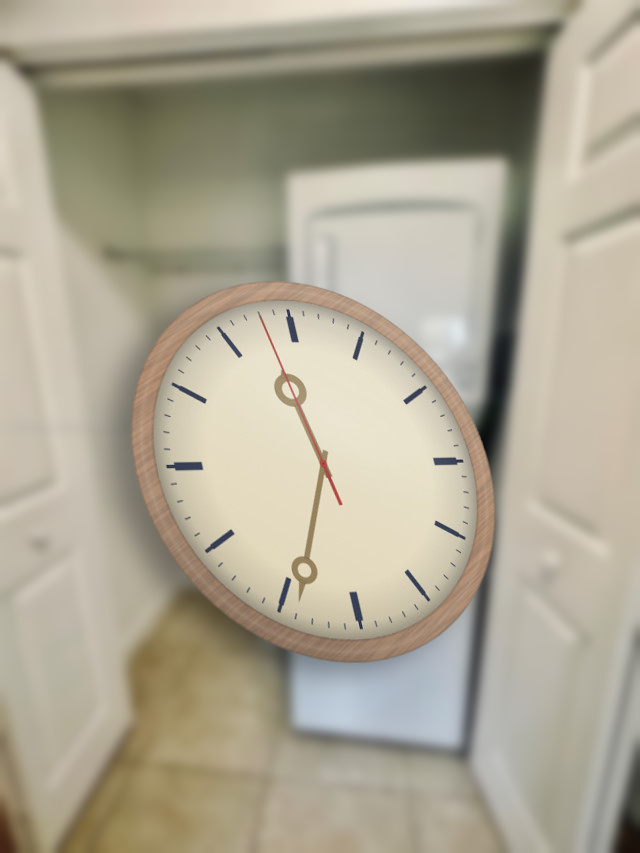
11,33,58
